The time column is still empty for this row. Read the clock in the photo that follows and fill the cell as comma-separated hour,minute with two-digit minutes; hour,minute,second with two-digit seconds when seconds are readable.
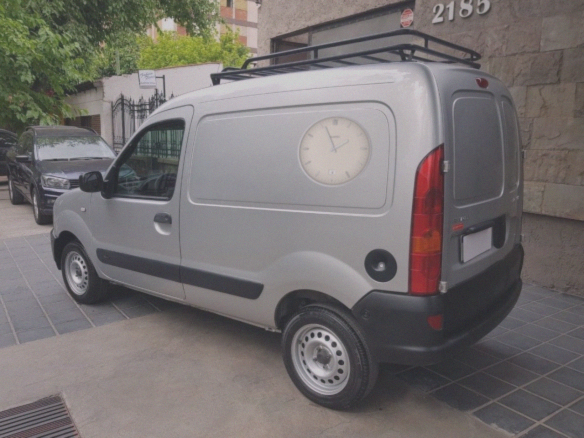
1,56
